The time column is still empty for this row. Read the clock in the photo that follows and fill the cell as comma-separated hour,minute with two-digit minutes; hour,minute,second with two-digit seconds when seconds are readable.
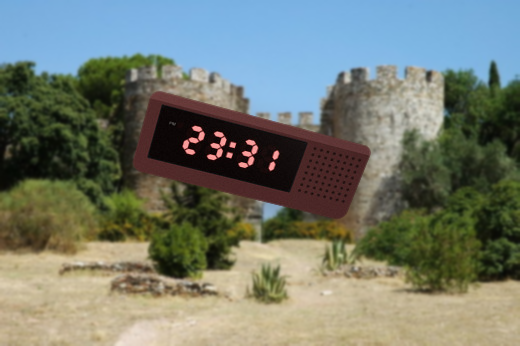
23,31
